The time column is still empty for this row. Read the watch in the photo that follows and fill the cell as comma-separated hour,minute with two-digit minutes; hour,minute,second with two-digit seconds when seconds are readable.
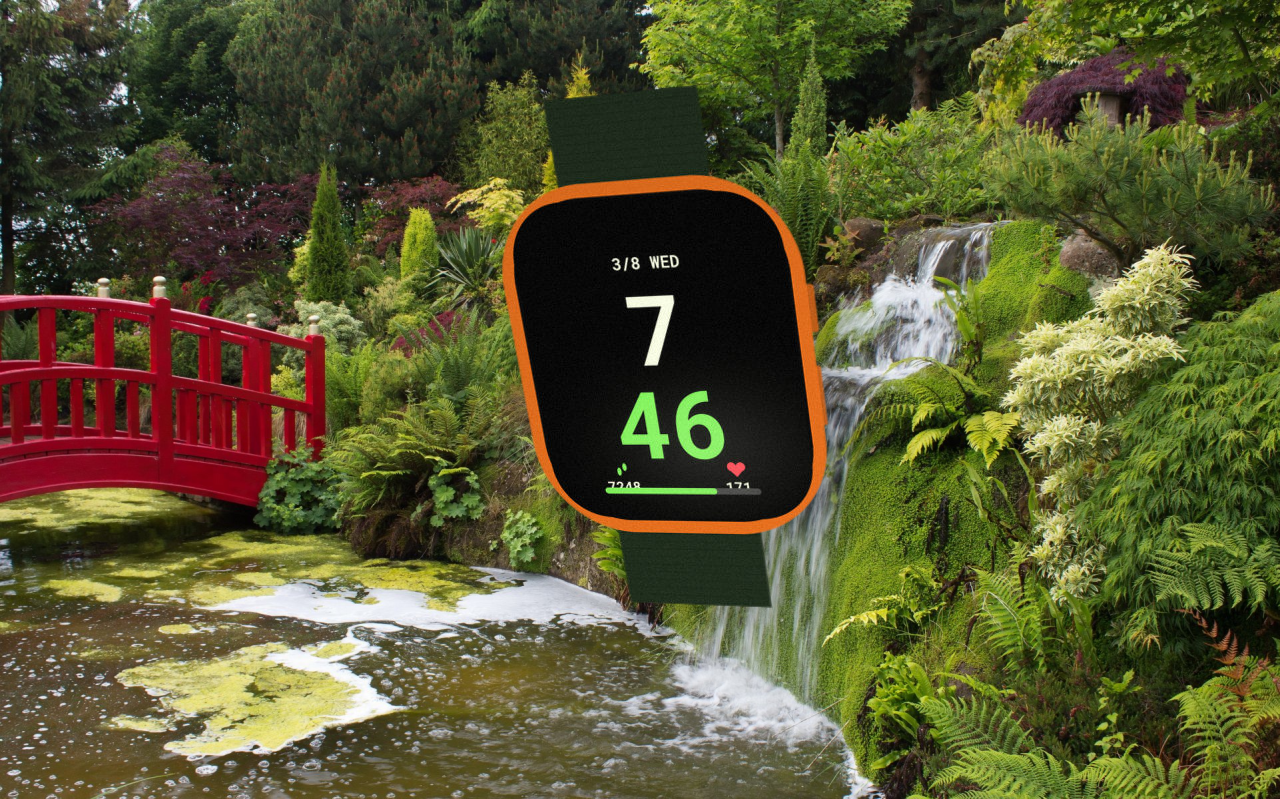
7,46
